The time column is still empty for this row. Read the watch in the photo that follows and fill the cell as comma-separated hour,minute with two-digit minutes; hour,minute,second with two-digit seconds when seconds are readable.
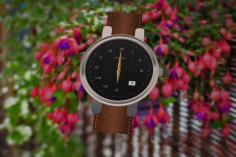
6,00
